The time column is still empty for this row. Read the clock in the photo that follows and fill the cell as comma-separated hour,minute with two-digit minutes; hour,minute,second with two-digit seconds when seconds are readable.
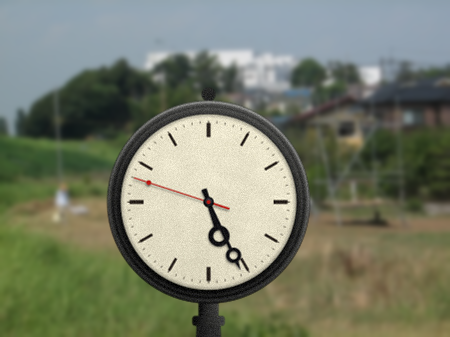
5,25,48
